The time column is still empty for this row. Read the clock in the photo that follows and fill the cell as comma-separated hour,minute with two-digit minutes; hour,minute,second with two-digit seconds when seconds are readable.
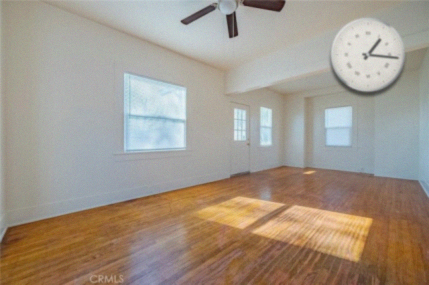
1,16
